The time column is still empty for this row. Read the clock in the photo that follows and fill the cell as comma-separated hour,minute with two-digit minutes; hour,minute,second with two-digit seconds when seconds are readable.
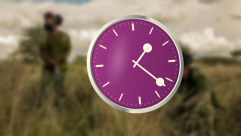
1,22
